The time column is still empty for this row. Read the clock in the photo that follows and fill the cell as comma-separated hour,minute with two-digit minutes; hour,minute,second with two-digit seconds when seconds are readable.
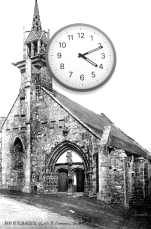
4,11
